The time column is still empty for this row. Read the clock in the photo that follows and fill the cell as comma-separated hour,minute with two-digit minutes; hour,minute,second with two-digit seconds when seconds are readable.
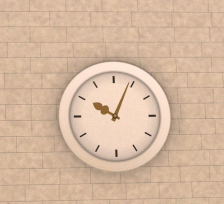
10,04
